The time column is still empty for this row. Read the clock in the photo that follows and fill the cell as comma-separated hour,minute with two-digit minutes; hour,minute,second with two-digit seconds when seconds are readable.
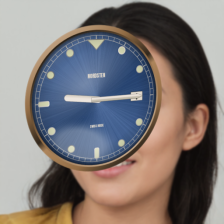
9,15
